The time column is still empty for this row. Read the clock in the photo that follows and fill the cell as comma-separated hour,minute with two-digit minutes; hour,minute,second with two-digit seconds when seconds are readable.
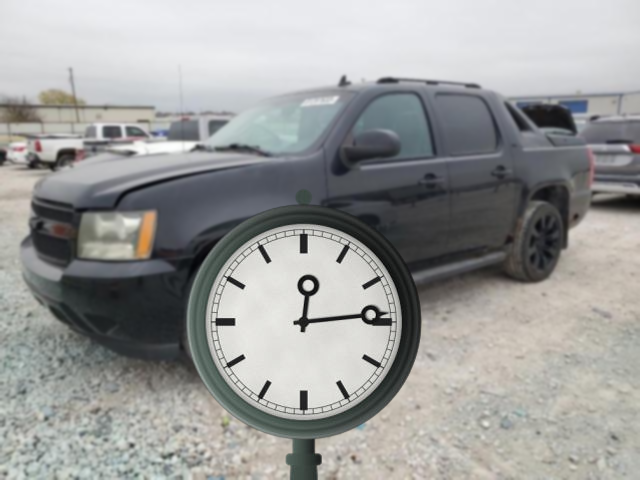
12,14
